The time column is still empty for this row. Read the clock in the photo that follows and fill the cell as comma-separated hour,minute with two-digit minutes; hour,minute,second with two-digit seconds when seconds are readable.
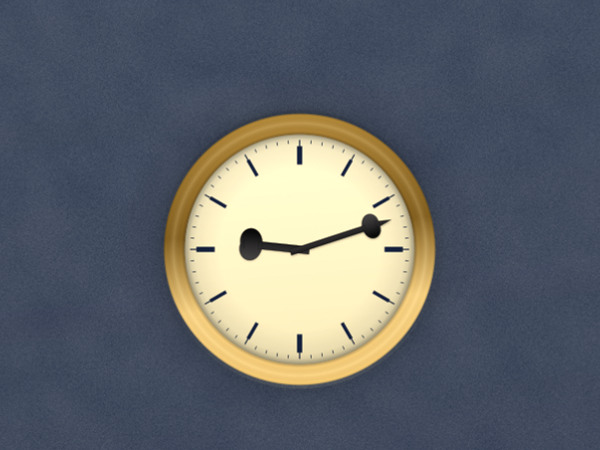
9,12
